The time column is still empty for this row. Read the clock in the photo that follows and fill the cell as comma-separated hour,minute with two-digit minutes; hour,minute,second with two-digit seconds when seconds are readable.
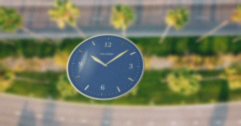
10,08
